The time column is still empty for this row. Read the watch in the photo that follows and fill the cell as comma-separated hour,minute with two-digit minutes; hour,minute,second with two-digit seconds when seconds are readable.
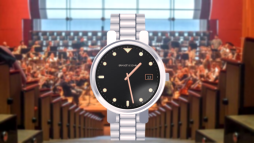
1,28
